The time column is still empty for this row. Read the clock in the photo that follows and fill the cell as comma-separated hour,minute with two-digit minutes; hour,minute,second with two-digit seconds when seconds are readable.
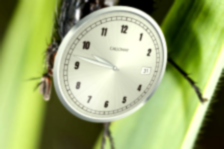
9,47
